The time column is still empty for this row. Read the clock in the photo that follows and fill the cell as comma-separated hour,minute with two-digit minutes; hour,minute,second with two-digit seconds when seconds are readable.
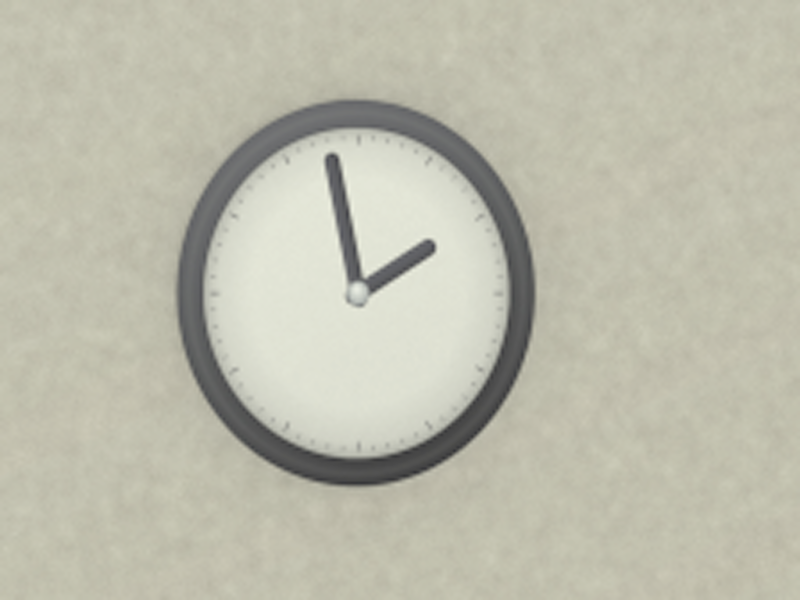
1,58
